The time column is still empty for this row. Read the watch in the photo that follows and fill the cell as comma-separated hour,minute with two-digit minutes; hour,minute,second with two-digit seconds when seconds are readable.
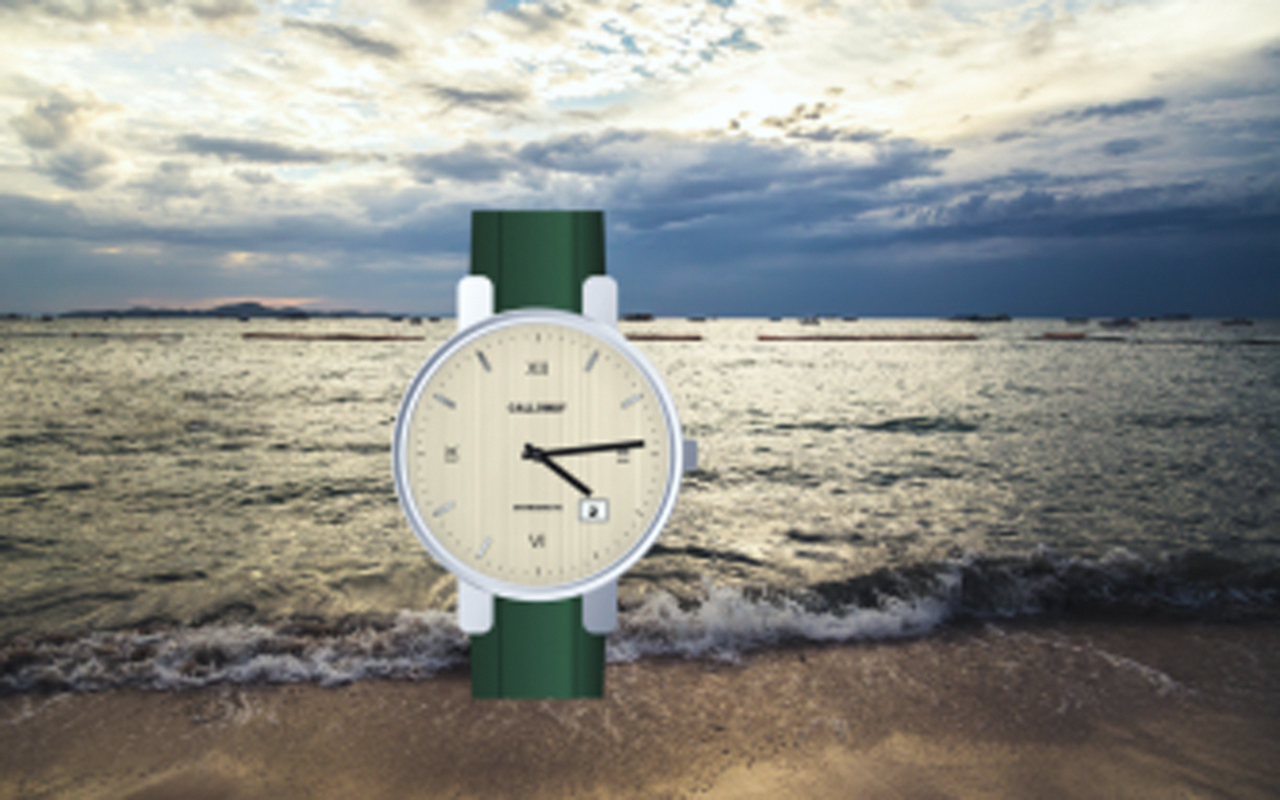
4,14
